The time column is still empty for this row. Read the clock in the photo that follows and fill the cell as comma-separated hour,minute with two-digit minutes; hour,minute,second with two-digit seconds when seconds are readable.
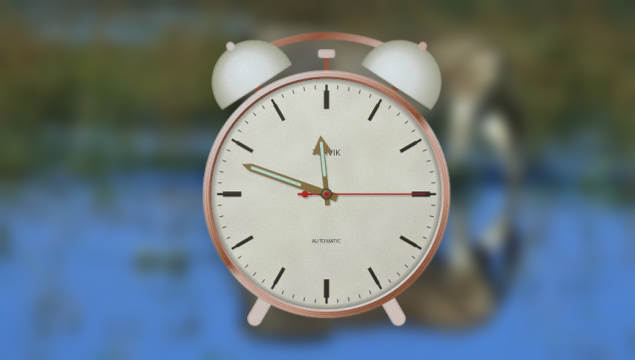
11,48,15
